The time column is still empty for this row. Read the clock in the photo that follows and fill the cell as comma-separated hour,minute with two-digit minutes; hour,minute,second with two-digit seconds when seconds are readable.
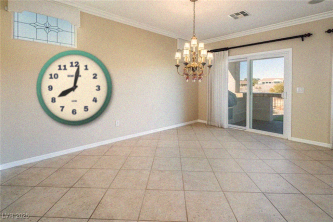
8,02
